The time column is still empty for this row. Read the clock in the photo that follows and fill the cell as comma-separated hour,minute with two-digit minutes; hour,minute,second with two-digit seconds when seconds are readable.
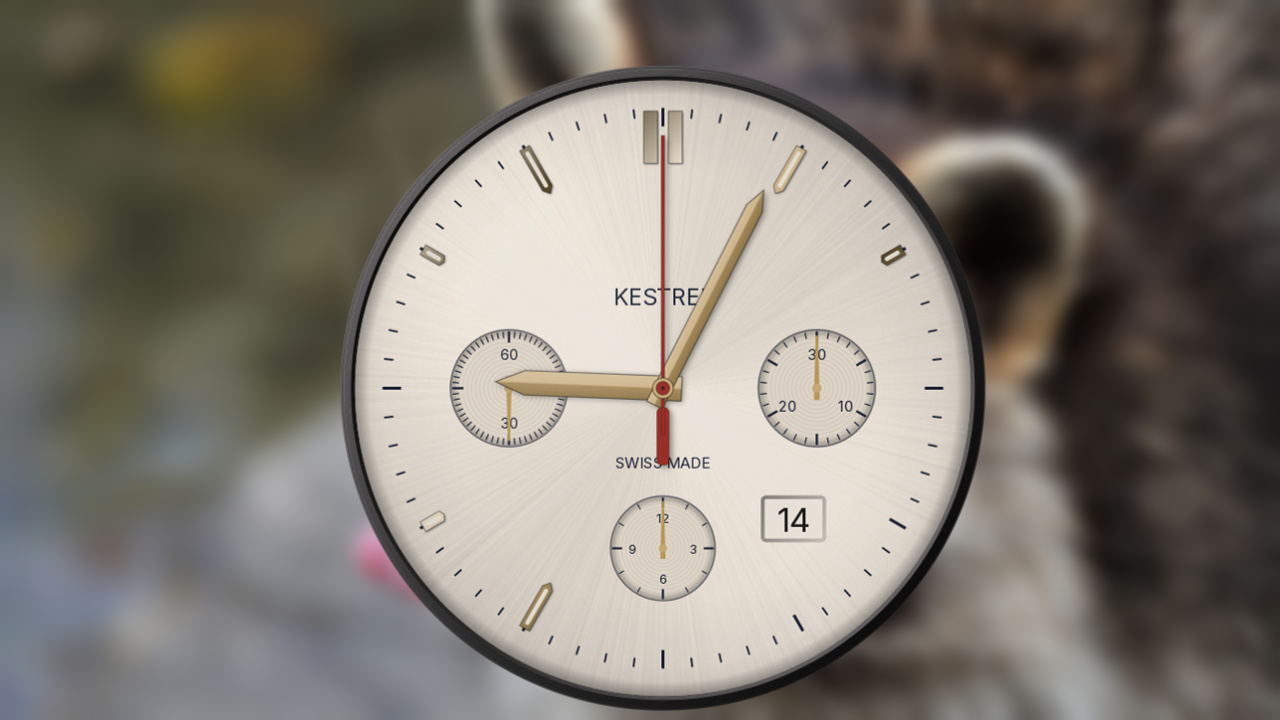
9,04,30
